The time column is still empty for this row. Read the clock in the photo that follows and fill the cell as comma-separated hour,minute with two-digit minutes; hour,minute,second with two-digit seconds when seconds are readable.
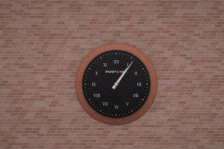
1,06
